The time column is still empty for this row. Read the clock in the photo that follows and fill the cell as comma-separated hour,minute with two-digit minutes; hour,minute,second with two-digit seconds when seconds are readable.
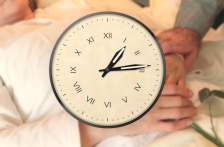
1,14
